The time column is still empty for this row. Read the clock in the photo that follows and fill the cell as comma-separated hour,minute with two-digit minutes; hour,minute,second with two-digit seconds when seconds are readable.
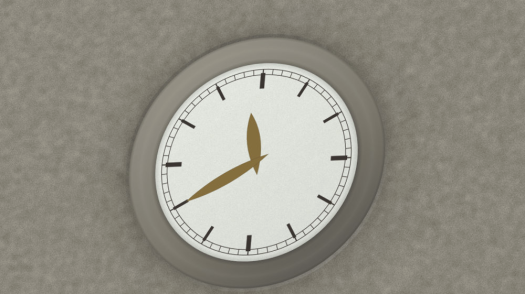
11,40
